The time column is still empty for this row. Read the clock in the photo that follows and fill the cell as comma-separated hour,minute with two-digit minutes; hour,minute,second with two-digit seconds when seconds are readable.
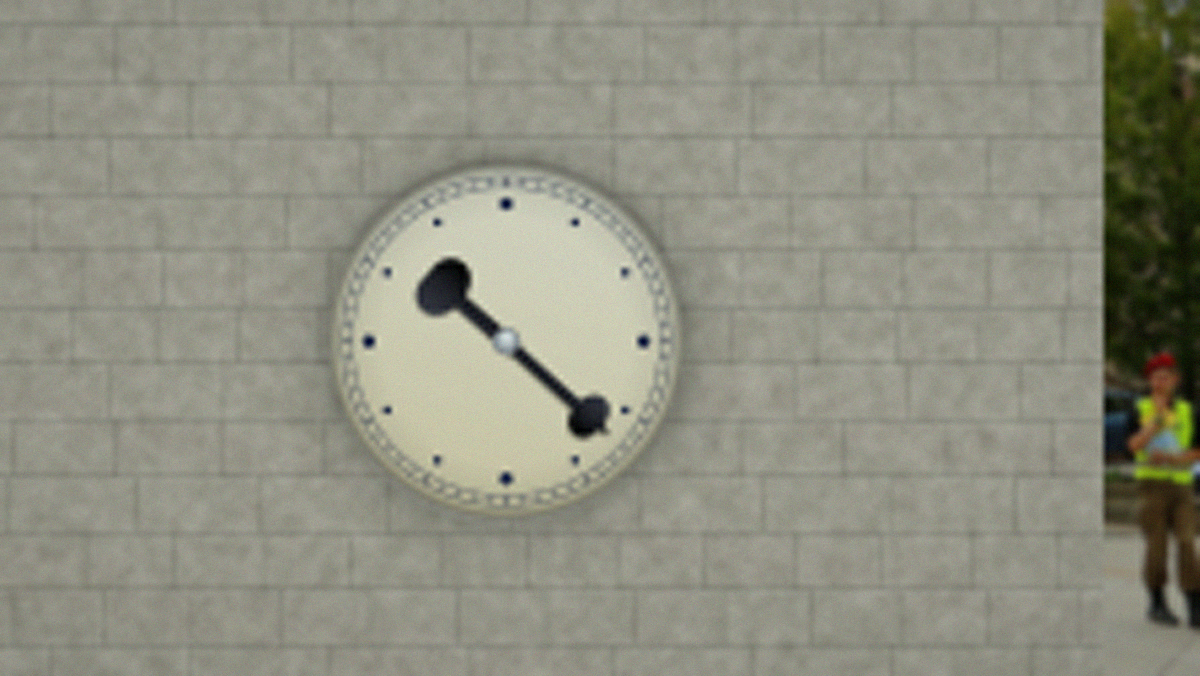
10,22
